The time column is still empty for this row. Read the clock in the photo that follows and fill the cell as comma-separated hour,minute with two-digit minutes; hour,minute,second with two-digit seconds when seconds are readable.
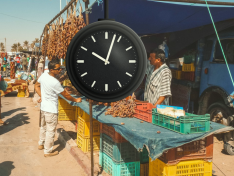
10,03
